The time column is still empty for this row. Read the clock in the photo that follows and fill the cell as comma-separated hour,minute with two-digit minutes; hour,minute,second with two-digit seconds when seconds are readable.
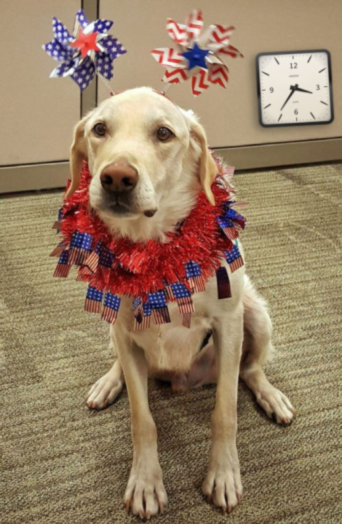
3,36
